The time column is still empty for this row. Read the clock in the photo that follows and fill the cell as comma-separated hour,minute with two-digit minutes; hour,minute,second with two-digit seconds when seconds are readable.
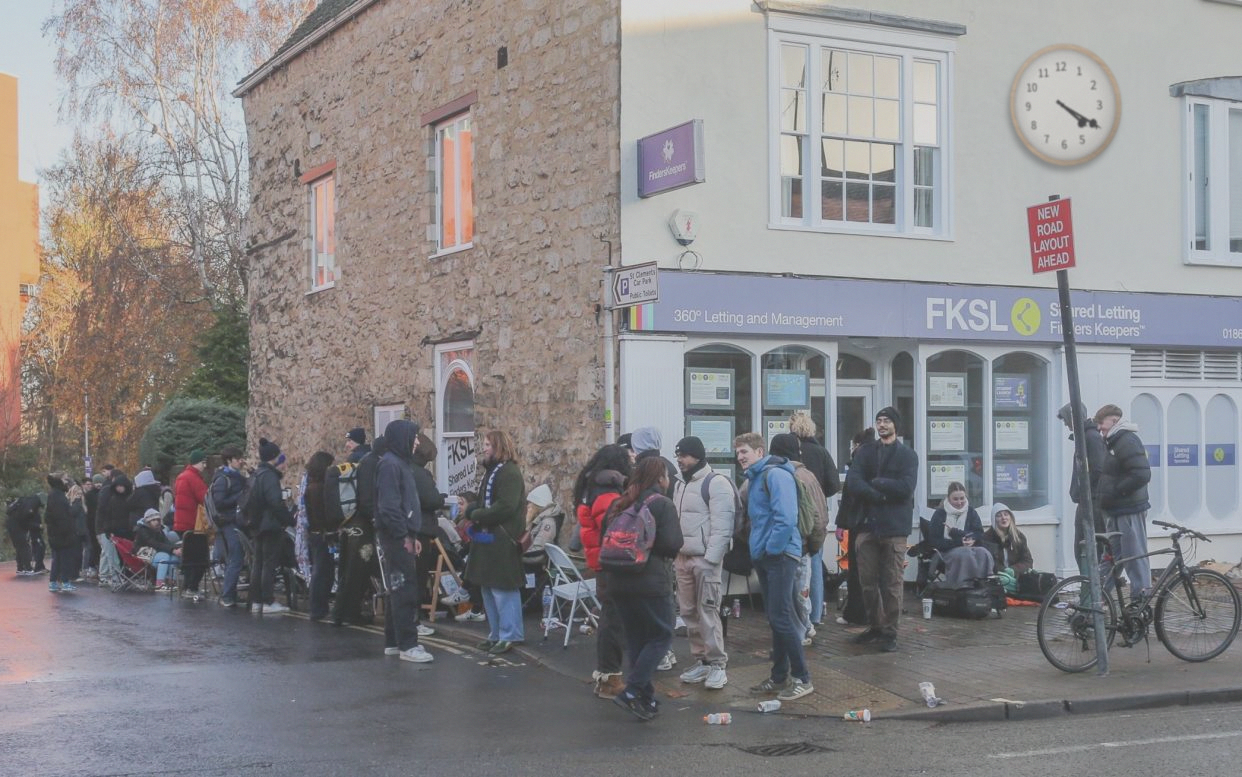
4,20
